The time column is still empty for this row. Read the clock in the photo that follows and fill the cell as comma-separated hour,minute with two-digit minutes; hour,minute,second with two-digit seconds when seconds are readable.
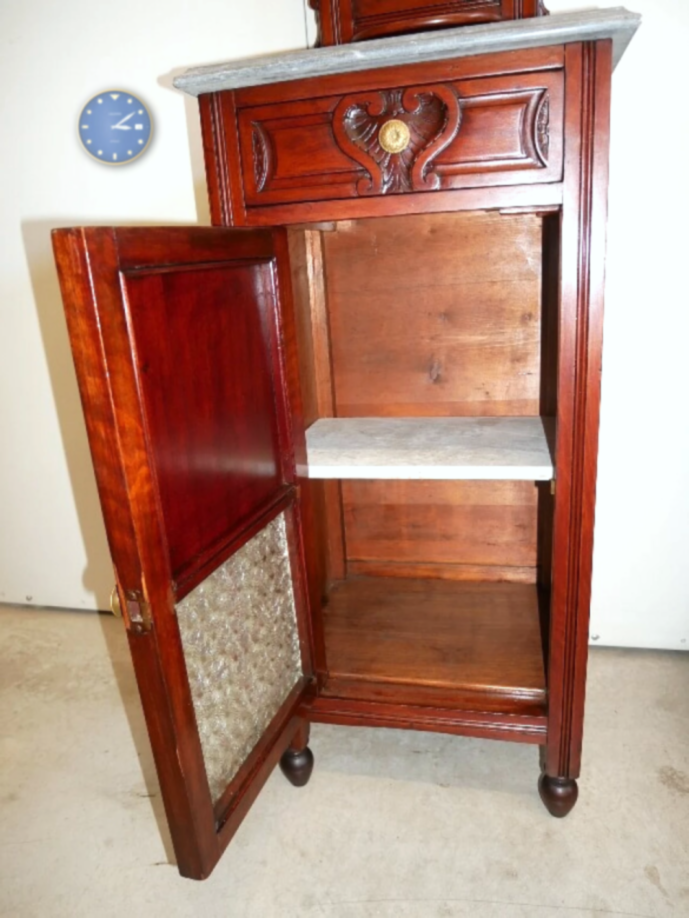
3,09
